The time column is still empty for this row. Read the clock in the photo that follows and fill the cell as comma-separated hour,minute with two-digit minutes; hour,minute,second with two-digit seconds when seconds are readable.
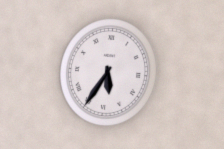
5,35
